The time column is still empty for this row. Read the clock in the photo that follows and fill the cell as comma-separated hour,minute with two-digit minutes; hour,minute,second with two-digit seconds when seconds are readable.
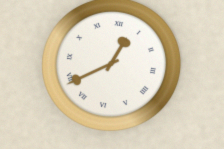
12,39
